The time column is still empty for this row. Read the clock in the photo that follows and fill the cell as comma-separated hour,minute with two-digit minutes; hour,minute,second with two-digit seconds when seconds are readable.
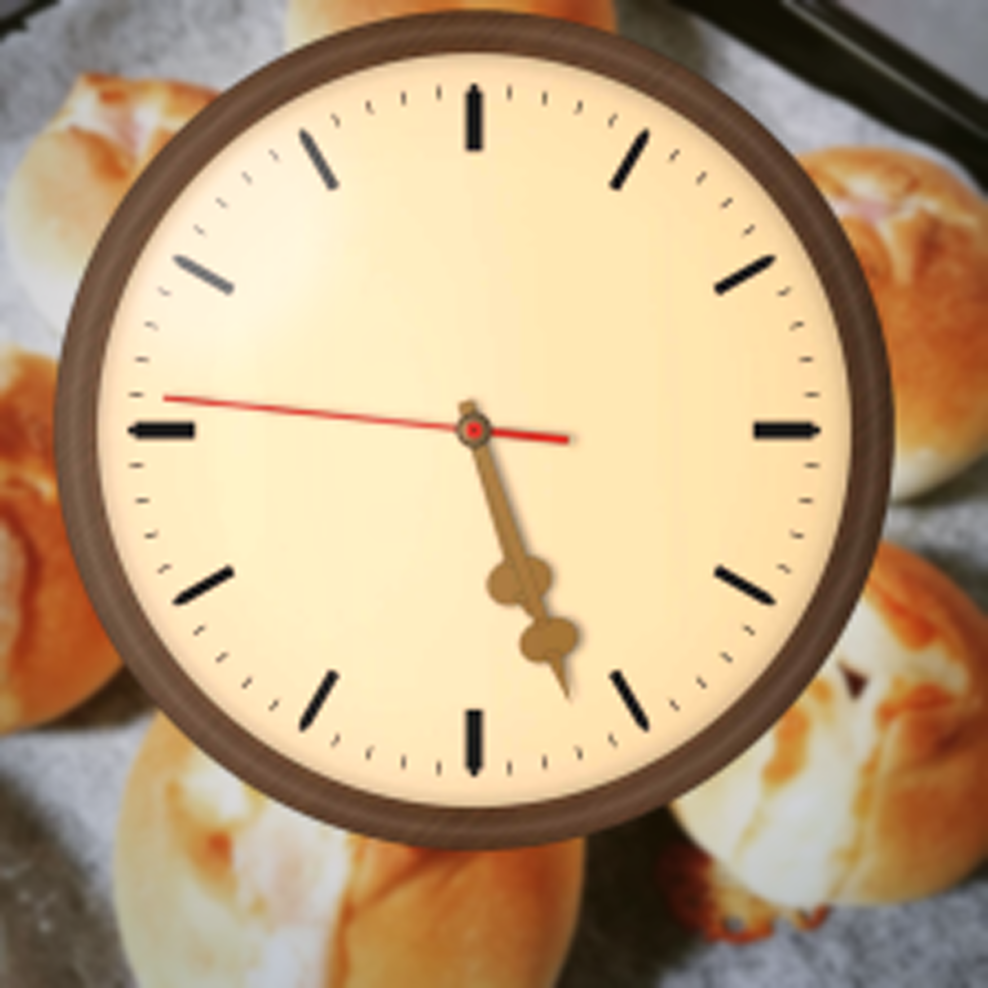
5,26,46
